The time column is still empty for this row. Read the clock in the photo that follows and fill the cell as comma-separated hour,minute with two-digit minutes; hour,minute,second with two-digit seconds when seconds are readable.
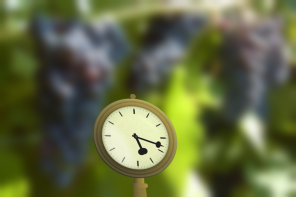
5,18
